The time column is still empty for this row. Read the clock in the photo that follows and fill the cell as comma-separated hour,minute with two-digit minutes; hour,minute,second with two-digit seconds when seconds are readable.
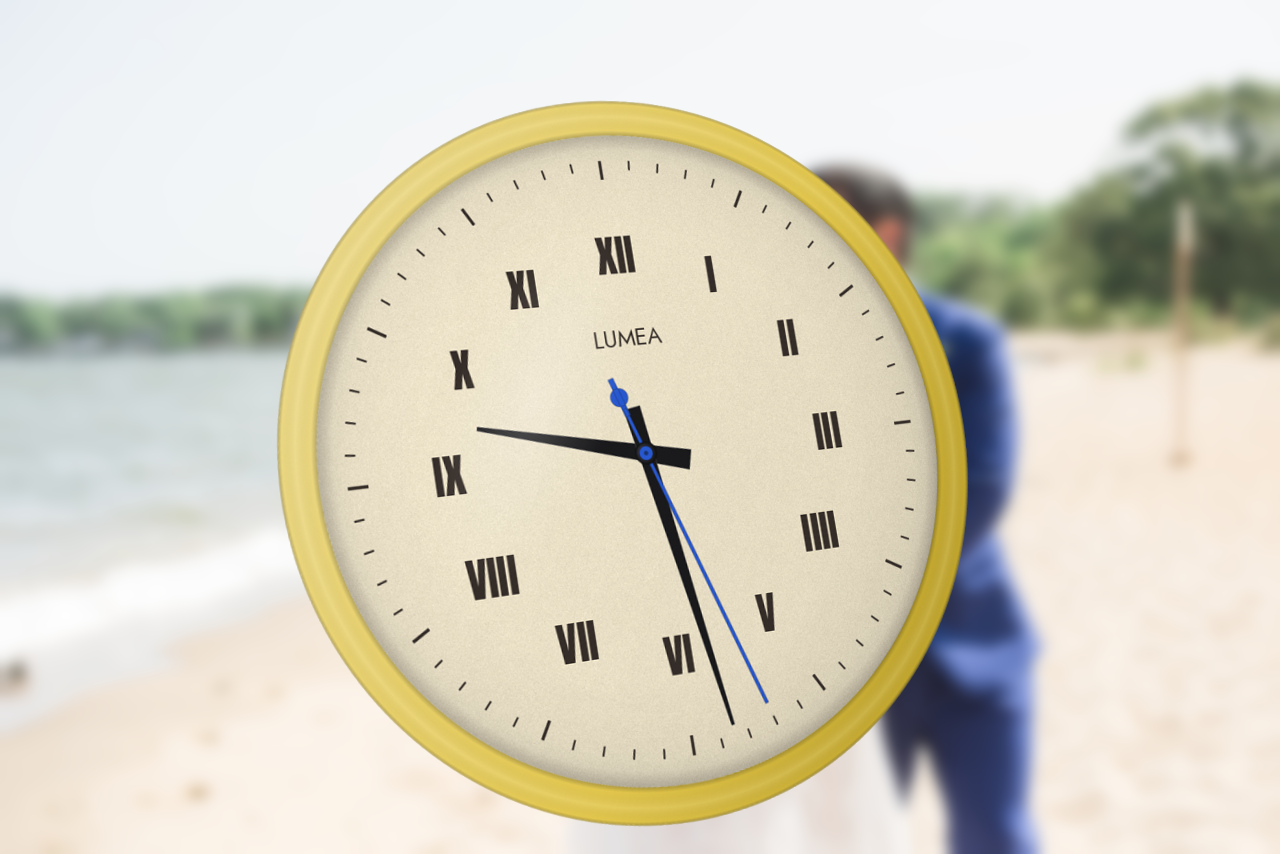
9,28,27
